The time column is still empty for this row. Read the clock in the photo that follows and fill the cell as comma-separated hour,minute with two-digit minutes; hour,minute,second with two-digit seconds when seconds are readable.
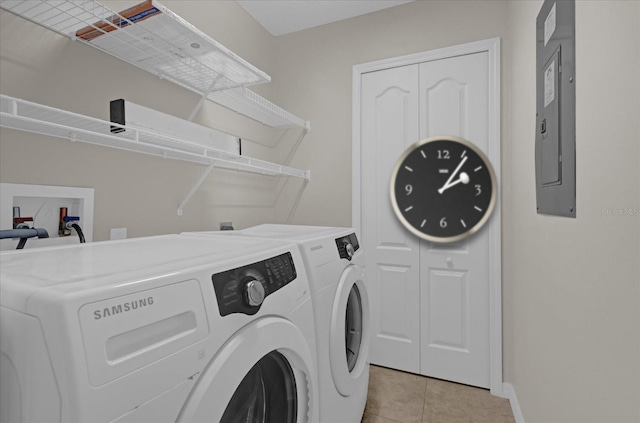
2,06
